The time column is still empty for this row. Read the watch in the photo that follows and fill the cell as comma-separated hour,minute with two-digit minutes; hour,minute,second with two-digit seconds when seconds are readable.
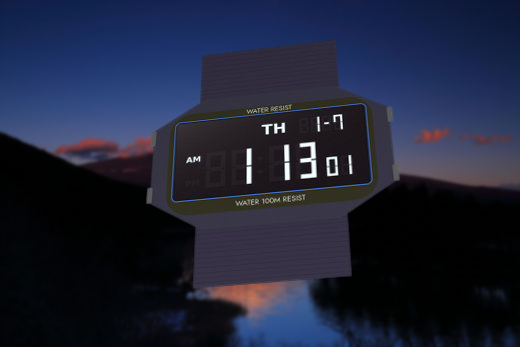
1,13,01
